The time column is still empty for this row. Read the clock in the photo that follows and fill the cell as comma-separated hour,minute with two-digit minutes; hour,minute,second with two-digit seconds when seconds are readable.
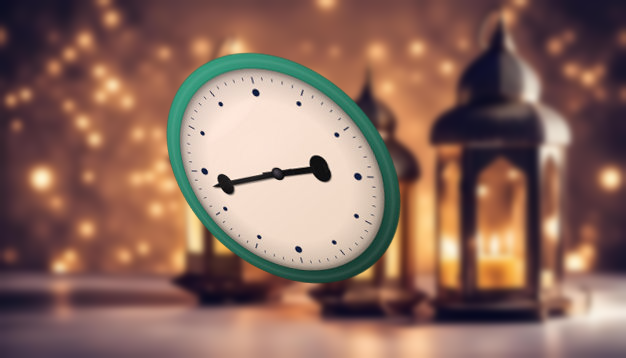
2,43
